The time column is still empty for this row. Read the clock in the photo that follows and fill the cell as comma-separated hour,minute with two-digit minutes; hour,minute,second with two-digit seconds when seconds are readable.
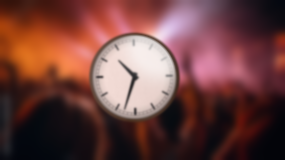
10,33
